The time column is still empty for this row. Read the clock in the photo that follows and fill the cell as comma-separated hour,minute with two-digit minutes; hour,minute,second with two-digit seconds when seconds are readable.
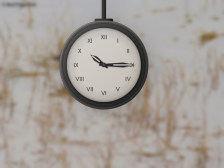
10,15
